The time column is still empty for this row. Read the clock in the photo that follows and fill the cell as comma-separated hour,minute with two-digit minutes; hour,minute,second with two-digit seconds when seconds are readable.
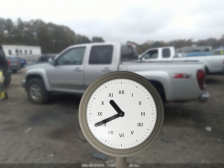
10,41
